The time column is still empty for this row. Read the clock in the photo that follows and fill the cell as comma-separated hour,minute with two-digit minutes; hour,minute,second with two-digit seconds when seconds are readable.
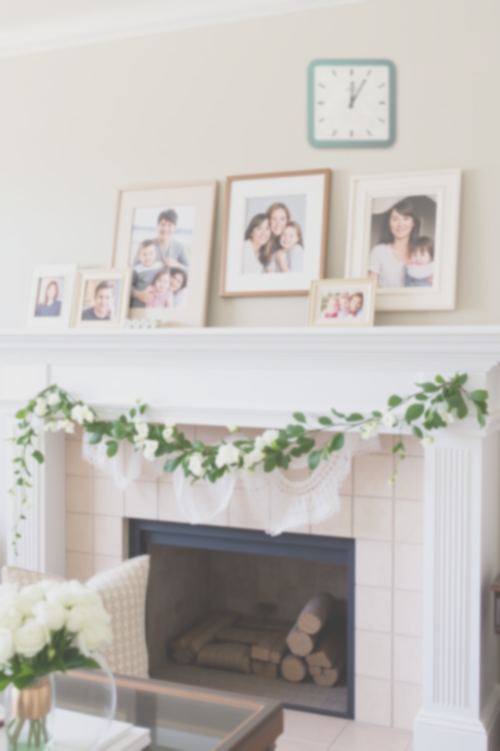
12,05
